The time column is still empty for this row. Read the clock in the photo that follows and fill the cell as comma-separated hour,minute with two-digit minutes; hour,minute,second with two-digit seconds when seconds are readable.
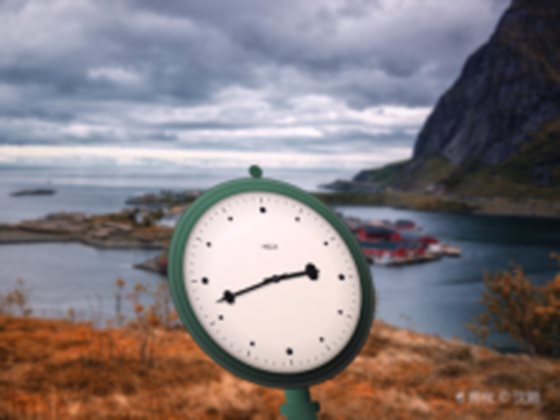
2,42
